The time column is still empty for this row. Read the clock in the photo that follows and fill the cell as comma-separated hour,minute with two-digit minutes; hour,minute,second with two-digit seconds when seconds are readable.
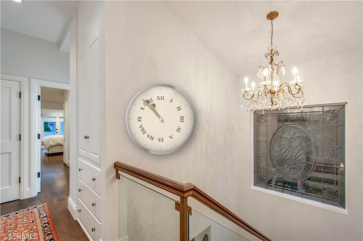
10,53
